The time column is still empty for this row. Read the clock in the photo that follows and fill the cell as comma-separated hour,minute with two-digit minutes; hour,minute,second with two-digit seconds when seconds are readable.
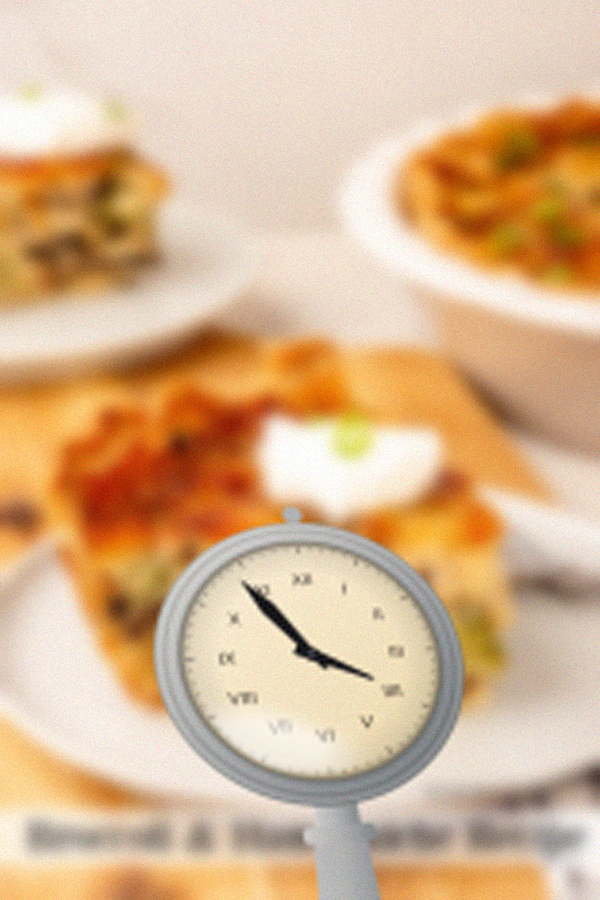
3,54
